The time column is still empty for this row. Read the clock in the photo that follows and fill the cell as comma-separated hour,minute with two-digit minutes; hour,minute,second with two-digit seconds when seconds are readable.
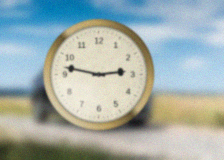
2,47
